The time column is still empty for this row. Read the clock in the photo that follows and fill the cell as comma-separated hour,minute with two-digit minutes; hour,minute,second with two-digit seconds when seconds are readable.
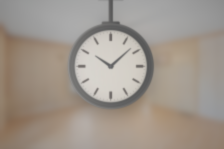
10,08
